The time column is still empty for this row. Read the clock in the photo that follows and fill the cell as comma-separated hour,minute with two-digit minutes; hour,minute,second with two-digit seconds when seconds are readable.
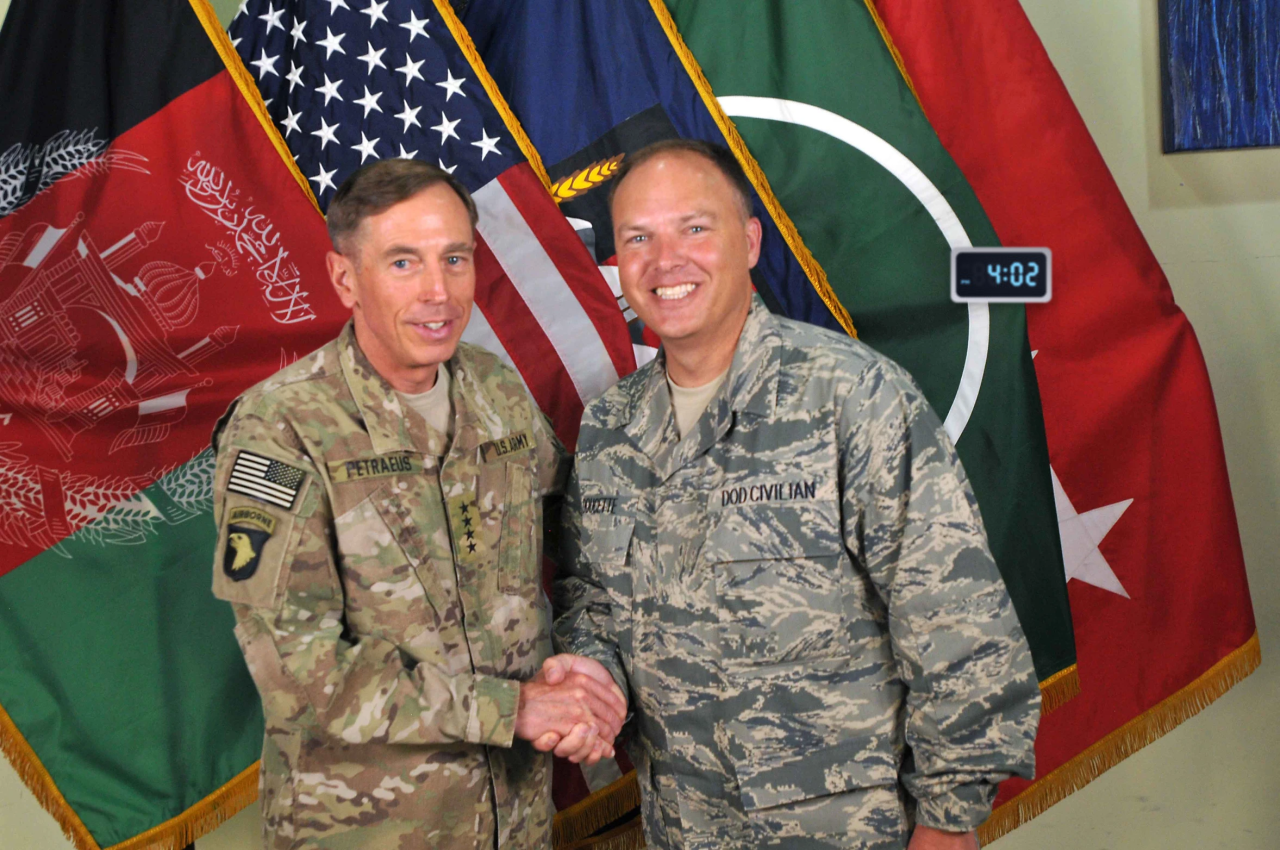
4,02
